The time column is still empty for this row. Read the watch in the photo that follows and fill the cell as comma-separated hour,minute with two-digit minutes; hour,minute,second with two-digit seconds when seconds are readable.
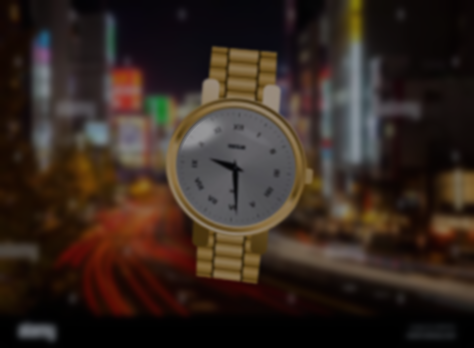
9,29
